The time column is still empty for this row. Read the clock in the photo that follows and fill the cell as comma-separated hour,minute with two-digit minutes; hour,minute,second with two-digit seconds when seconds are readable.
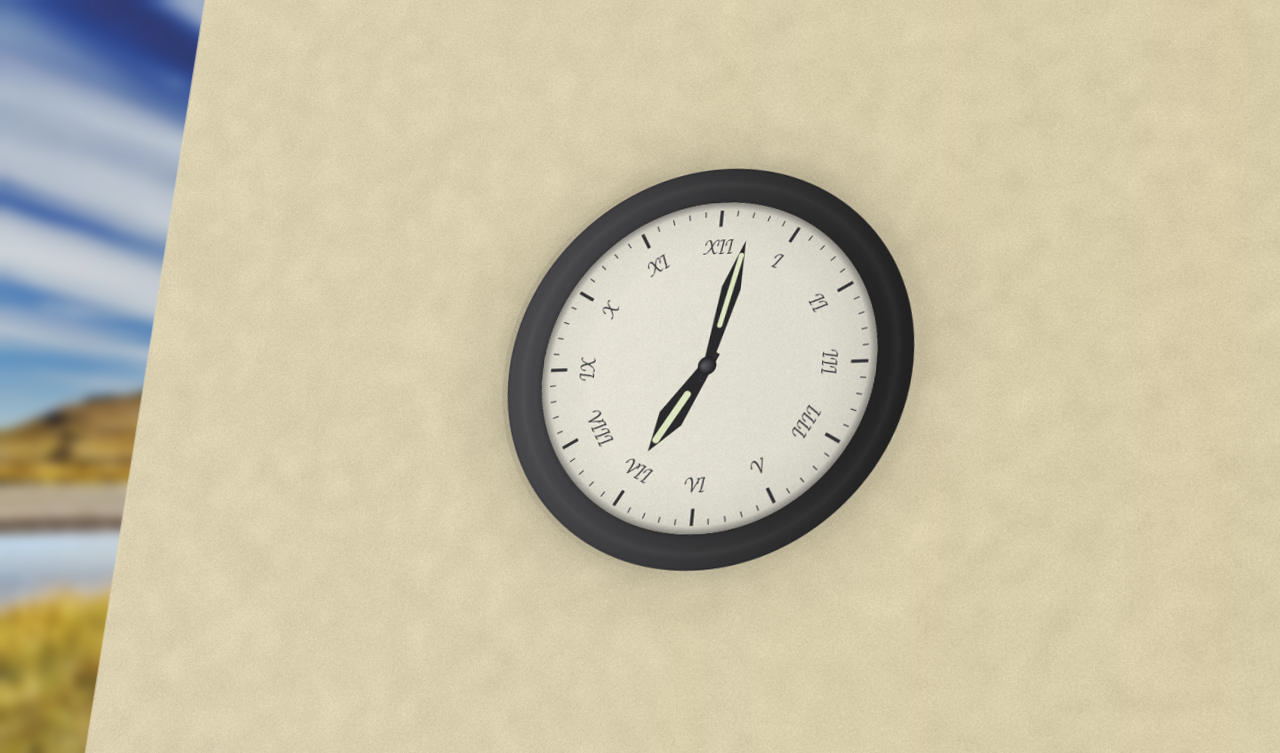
7,02
